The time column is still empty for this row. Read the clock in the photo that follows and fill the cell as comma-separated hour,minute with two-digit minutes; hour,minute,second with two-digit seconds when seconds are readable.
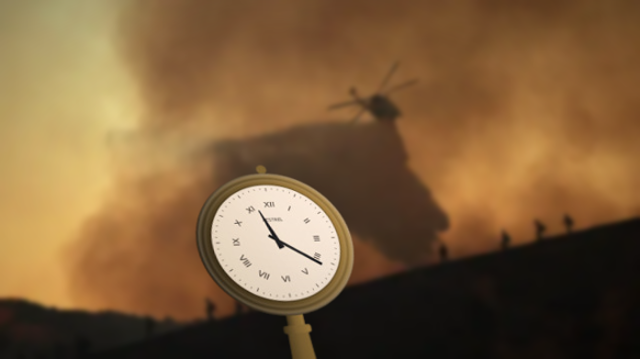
11,21
